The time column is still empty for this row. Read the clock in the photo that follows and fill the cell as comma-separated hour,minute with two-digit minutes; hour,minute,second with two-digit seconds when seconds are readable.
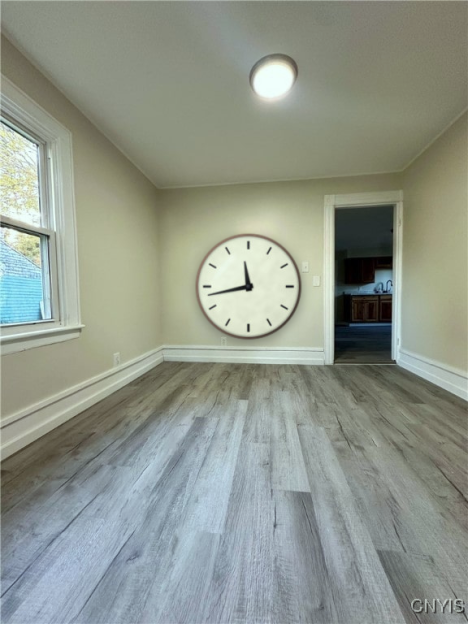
11,43
